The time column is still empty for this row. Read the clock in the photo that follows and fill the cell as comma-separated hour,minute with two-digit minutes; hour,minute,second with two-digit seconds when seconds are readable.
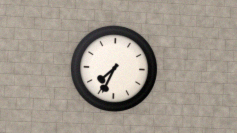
7,34
